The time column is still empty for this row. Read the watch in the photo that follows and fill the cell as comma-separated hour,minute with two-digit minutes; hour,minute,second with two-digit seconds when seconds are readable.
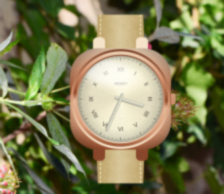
3,34
